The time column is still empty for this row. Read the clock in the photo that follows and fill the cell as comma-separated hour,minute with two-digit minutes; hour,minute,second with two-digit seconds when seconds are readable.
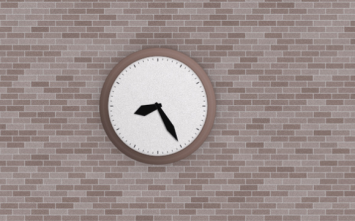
8,25
